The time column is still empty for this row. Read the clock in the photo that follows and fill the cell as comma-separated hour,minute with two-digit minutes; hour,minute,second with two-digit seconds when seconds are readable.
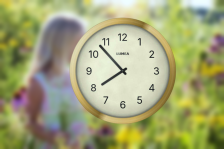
7,53
